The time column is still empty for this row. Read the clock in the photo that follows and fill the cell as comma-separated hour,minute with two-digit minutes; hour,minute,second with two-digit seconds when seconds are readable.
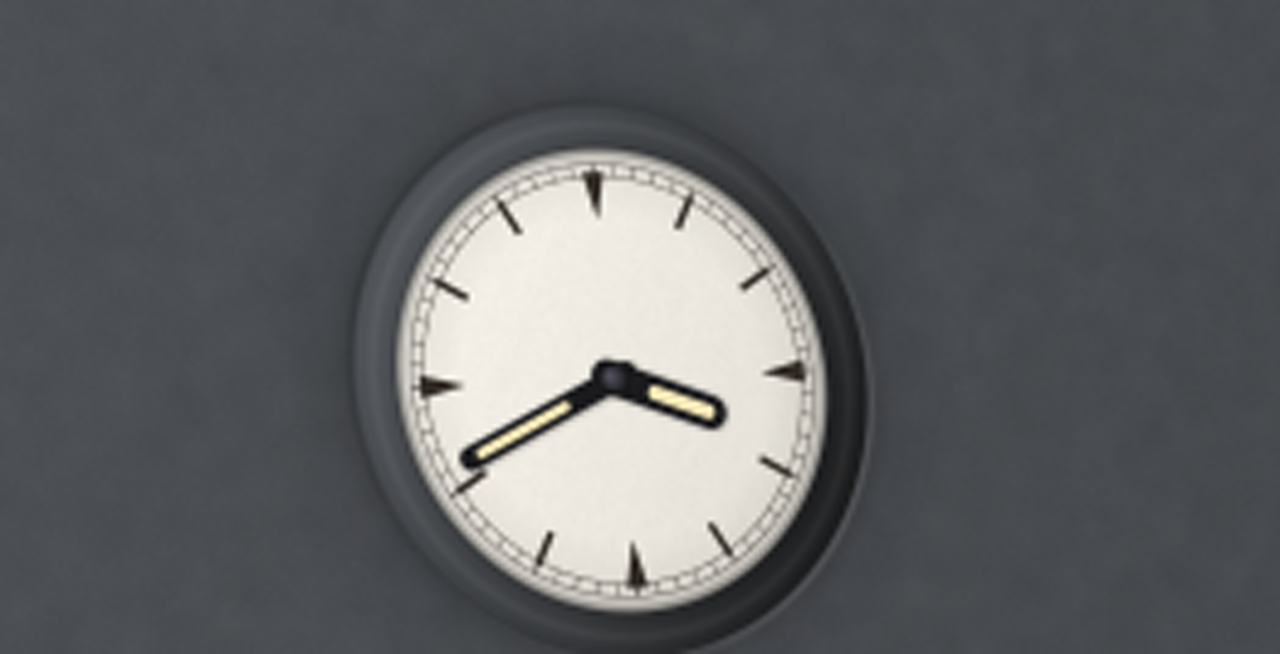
3,41
